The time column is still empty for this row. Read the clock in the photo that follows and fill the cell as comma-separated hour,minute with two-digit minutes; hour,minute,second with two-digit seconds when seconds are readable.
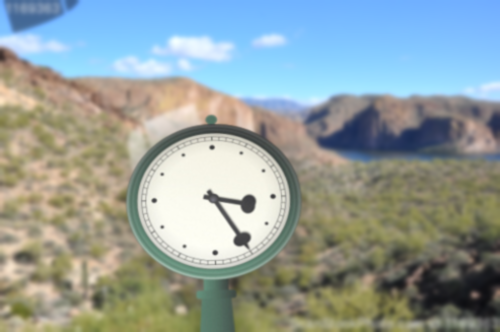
3,25
